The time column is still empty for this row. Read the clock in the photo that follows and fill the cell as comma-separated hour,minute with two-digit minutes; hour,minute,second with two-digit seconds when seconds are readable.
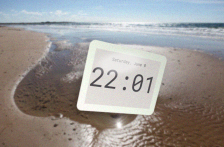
22,01
